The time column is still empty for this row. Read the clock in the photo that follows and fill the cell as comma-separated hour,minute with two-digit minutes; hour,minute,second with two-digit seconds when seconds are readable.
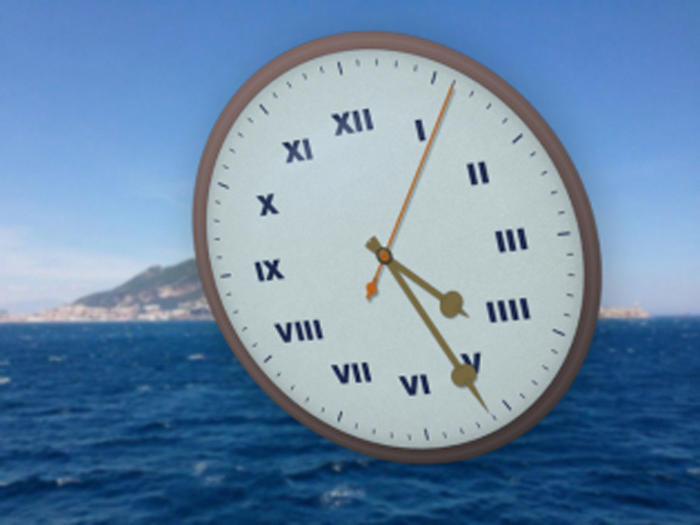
4,26,06
